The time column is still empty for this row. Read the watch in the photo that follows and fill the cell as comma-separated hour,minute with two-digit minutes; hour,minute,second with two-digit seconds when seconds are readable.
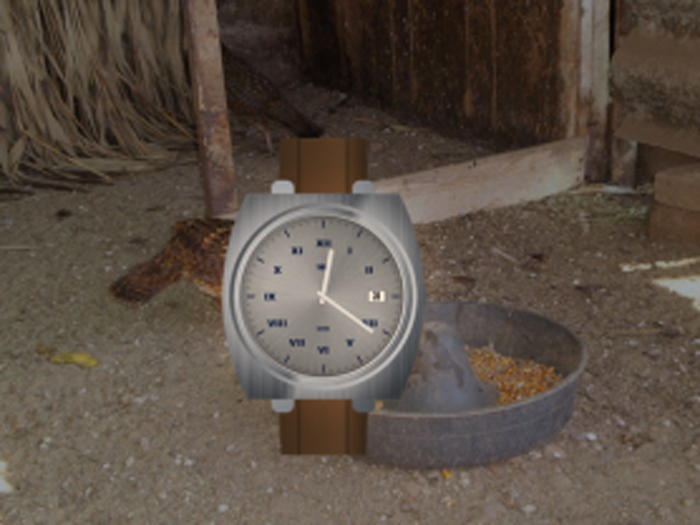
12,21
